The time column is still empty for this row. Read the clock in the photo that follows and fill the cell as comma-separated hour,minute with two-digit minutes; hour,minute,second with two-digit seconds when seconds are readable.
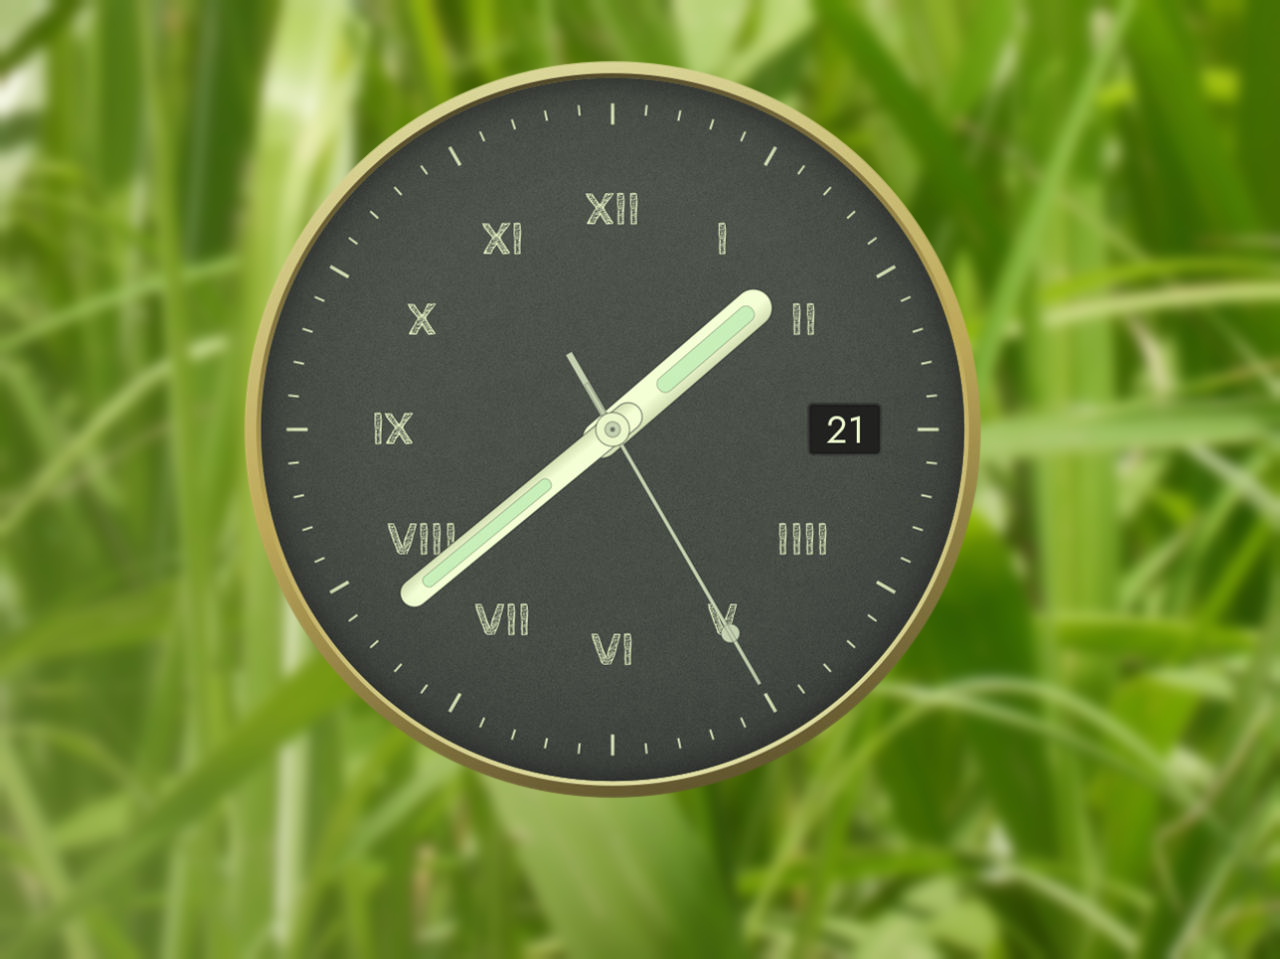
1,38,25
